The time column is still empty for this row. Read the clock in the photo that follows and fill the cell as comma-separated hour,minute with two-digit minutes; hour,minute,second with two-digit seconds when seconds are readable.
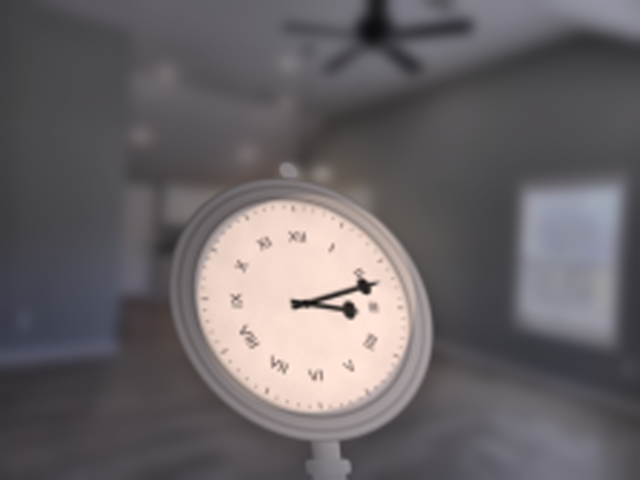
3,12
